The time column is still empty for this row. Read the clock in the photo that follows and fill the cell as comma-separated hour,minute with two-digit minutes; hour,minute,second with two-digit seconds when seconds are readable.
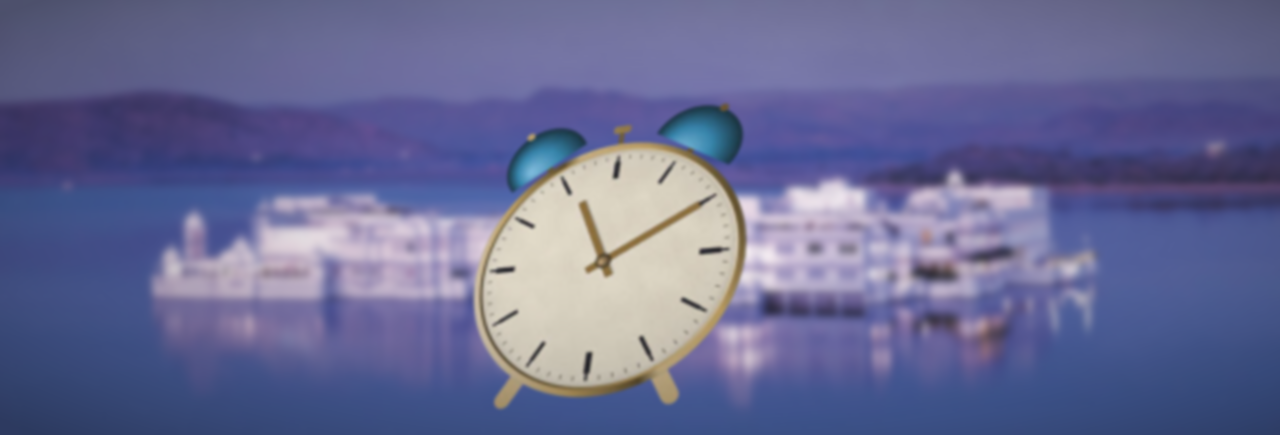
11,10
